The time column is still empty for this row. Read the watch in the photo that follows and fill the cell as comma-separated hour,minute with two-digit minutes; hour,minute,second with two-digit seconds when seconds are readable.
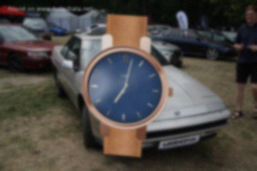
7,02
